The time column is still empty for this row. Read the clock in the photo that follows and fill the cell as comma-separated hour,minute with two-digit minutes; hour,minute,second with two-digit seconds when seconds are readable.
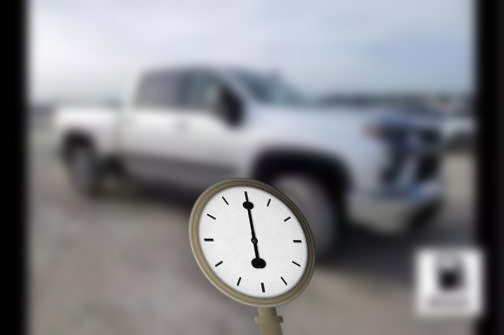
6,00
